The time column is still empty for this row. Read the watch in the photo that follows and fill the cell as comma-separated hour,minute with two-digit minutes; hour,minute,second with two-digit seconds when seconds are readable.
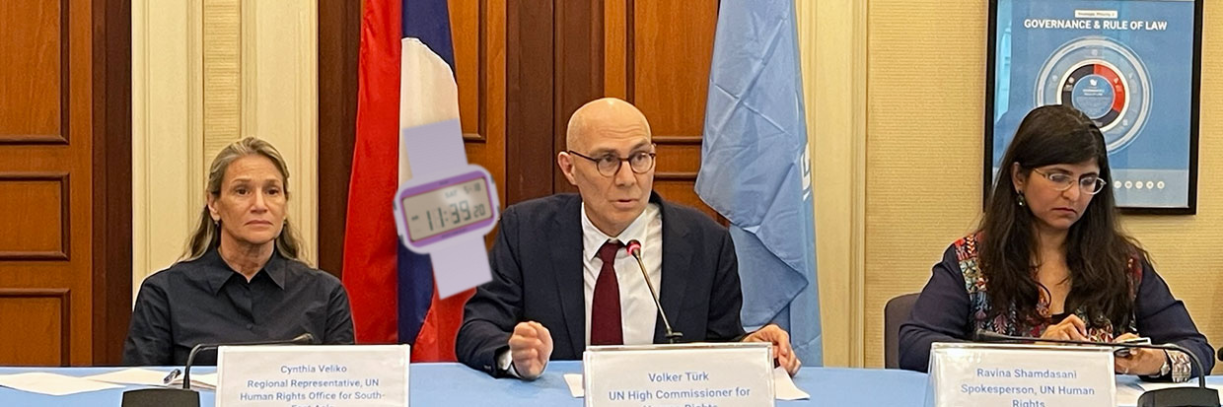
11,39
